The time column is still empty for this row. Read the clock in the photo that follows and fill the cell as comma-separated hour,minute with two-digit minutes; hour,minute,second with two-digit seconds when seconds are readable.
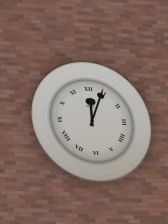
12,04
